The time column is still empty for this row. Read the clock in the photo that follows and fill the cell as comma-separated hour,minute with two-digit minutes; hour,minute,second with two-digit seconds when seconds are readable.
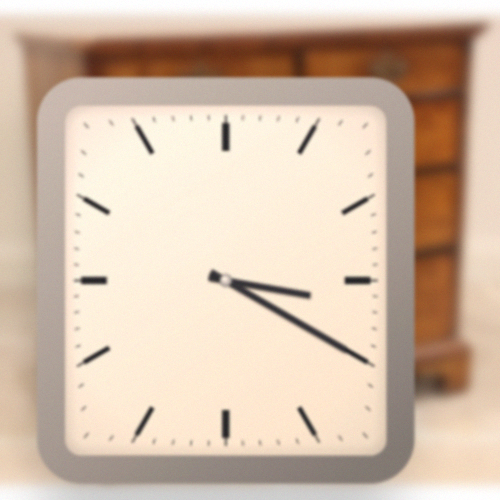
3,20
